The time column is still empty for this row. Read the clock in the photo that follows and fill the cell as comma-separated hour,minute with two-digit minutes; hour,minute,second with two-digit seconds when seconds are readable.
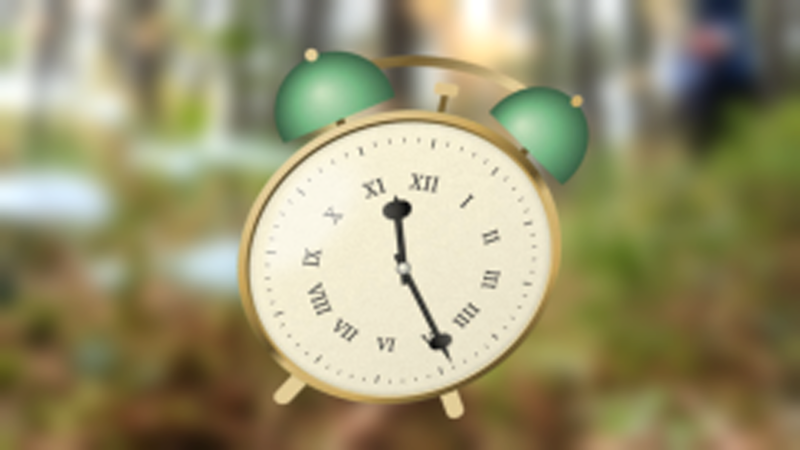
11,24
